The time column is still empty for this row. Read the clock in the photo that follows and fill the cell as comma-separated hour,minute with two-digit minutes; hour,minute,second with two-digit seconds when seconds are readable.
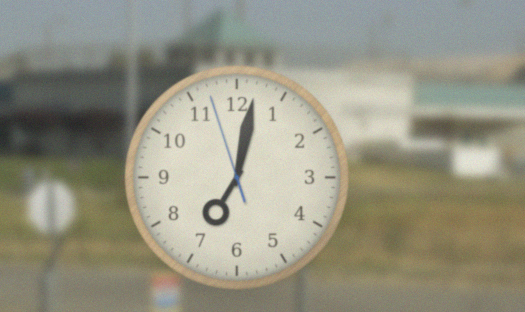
7,01,57
